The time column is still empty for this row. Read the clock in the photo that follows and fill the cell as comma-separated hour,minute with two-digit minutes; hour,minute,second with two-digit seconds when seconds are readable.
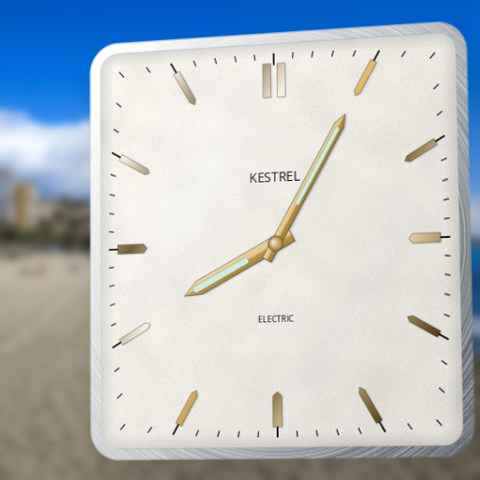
8,05
